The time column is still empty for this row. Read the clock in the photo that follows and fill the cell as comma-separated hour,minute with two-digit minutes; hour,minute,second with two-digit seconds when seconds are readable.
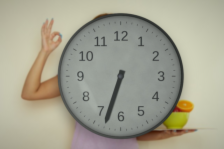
6,33
